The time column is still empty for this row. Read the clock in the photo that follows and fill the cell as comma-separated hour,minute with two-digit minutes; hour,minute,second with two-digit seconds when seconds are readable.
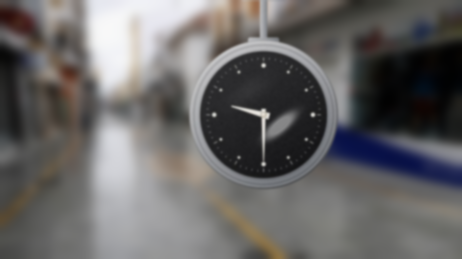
9,30
